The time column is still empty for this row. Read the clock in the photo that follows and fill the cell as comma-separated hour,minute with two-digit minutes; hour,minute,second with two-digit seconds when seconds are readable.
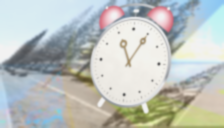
11,05
